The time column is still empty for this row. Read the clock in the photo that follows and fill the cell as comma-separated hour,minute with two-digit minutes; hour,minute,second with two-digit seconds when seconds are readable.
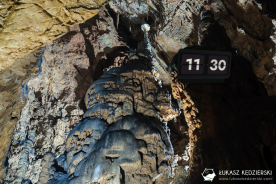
11,30
